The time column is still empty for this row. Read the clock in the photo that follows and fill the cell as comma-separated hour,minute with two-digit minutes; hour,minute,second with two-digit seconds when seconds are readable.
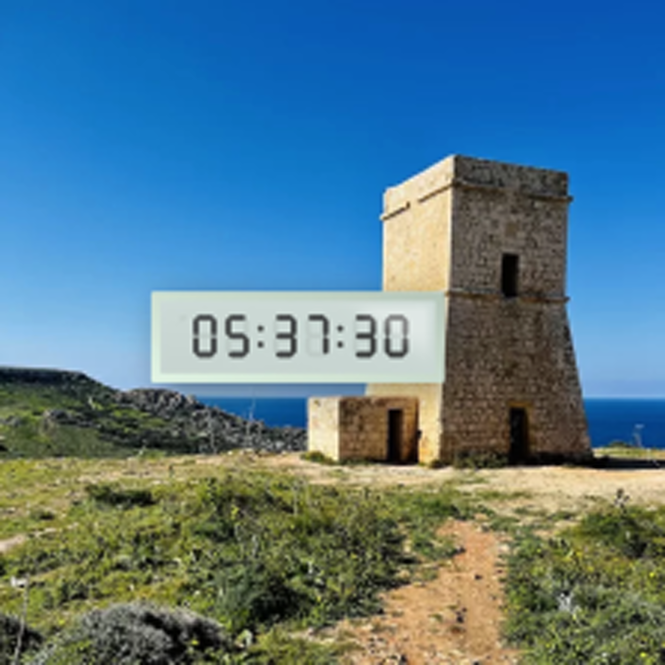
5,37,30
